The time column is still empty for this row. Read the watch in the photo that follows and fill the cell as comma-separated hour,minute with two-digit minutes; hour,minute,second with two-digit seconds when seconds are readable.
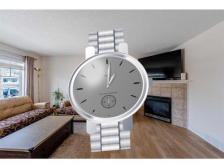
1,01
